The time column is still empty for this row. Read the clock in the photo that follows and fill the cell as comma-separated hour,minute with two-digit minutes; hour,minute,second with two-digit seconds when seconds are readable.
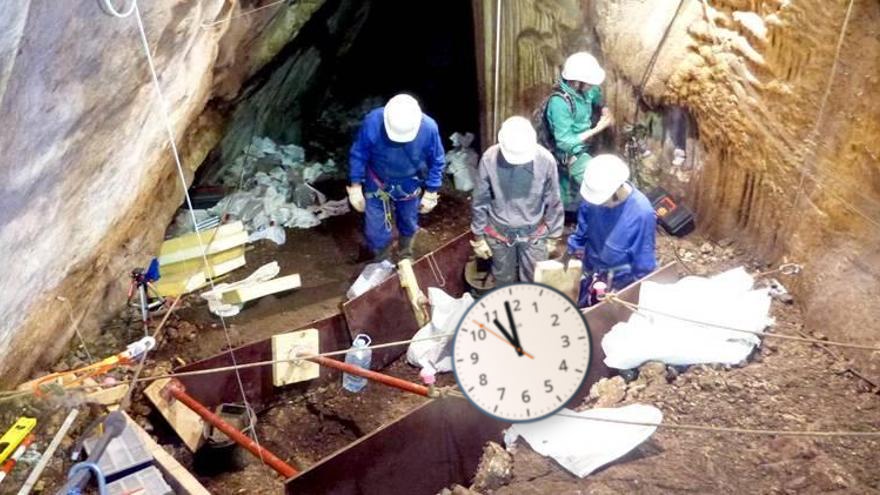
10,58,52
